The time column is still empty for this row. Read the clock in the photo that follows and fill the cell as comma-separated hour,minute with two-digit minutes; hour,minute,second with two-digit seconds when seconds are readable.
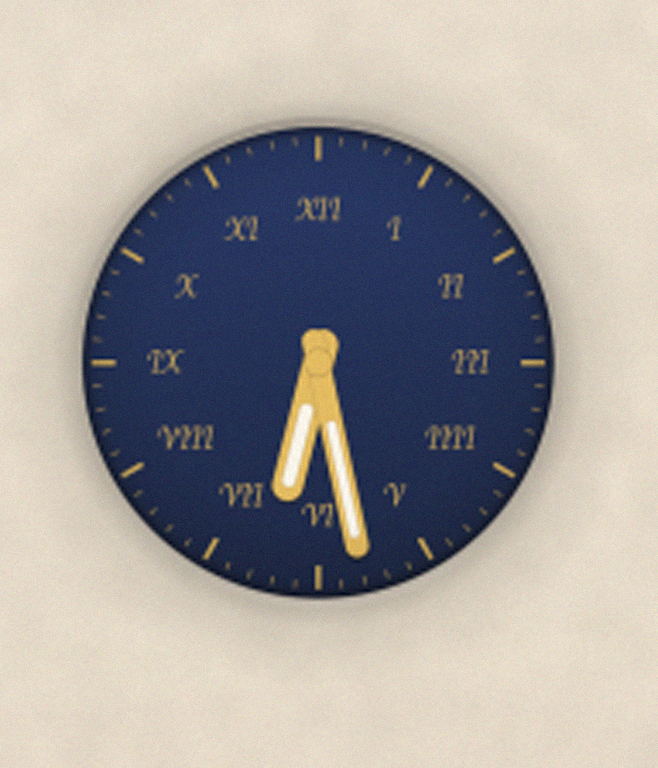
6,28
